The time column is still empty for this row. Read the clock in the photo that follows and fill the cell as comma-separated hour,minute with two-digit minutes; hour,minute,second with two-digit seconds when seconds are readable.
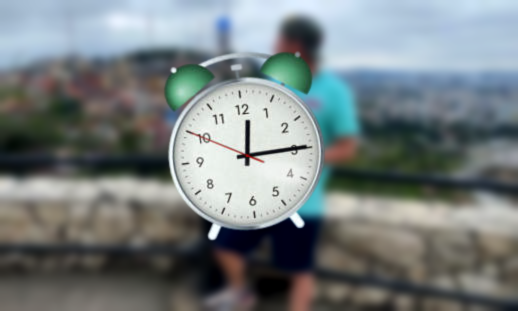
12,14,50
